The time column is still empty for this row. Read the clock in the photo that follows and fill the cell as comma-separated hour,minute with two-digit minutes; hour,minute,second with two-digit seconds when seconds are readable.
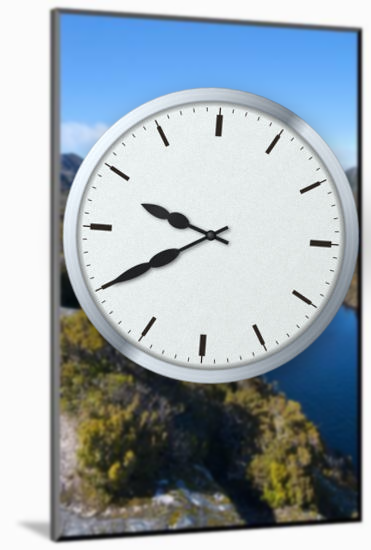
9,40
